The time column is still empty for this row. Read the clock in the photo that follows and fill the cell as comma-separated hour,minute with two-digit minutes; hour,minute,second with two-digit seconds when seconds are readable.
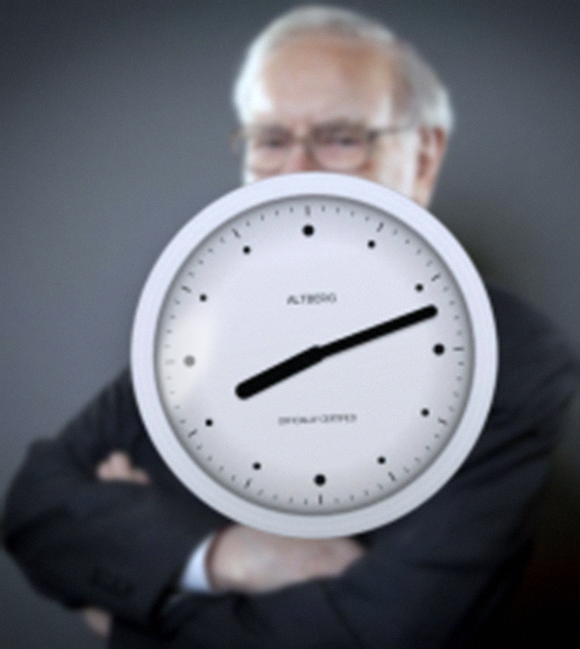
8,12
